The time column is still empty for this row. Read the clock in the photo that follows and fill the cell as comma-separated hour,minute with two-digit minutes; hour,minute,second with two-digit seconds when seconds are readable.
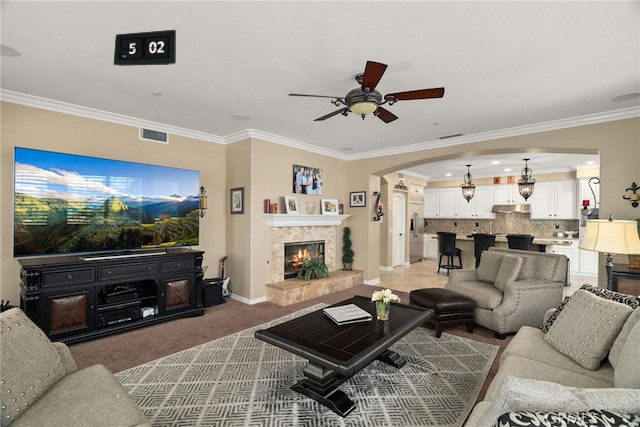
5,02
